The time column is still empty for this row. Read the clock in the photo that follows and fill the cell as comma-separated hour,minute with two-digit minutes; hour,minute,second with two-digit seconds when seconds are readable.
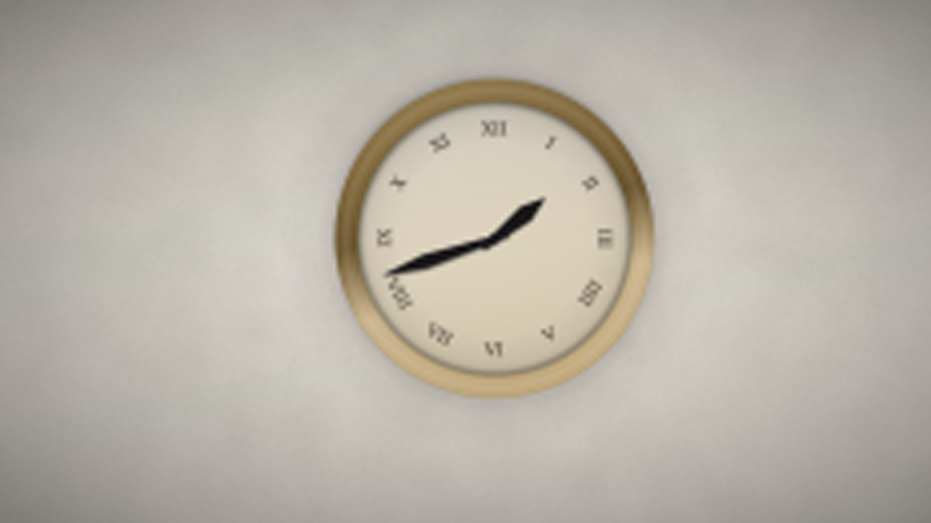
1,42
